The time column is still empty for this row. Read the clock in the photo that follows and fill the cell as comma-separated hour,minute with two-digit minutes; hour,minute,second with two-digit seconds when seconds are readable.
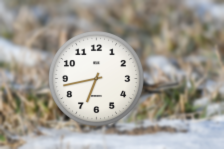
6,43
